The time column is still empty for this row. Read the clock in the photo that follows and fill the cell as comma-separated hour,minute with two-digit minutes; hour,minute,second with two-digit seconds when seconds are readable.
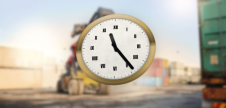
11,24
